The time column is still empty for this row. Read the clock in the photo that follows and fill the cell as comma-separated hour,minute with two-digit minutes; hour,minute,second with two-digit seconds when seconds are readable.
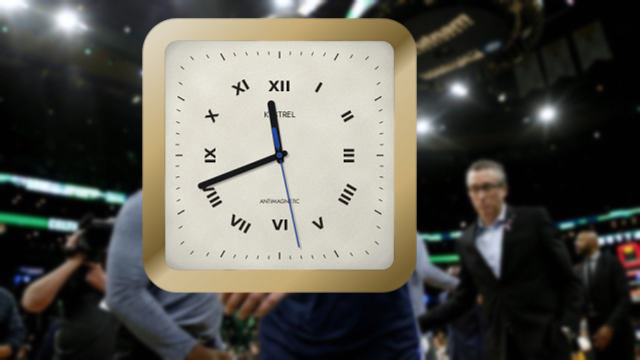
11,41,28
